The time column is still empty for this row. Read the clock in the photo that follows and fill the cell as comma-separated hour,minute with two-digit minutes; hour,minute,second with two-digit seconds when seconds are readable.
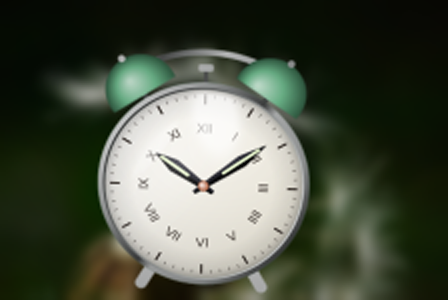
10,09
